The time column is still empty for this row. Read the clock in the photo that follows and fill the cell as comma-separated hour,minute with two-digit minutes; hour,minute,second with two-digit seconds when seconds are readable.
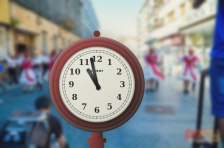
10,58
